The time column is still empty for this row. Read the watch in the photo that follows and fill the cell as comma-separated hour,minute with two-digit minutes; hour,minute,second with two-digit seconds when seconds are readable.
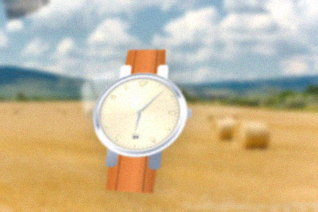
6,07
